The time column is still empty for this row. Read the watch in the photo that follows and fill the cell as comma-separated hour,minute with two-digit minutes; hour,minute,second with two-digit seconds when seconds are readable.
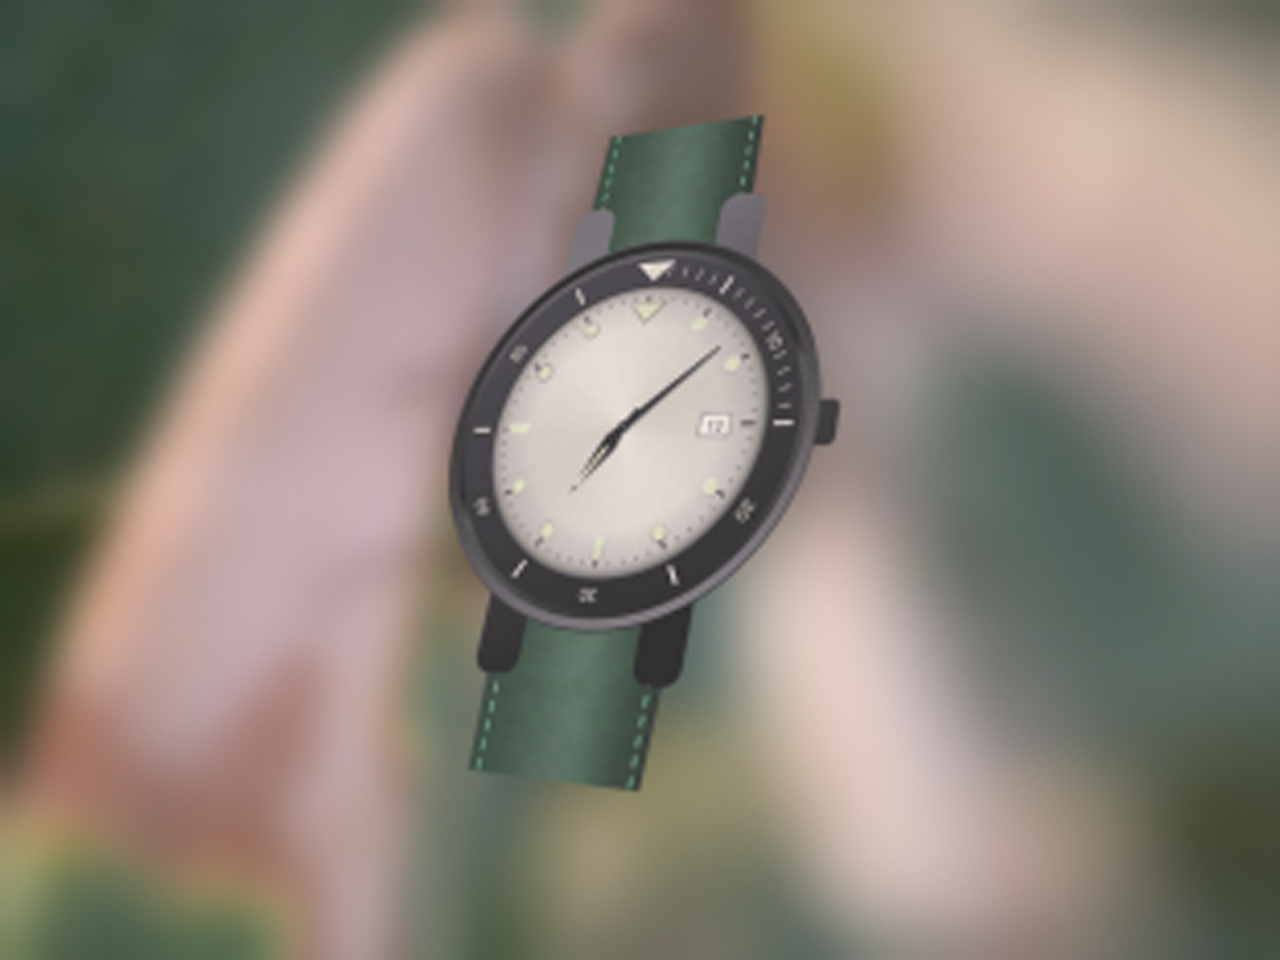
7,08
